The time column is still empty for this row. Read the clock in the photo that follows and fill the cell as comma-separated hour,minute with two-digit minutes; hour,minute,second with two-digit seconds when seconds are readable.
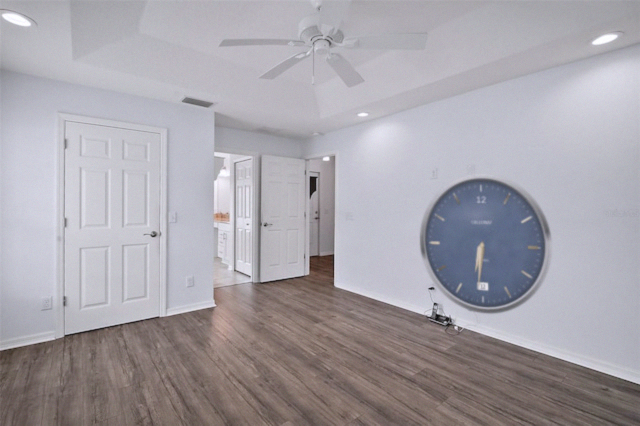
6,31
